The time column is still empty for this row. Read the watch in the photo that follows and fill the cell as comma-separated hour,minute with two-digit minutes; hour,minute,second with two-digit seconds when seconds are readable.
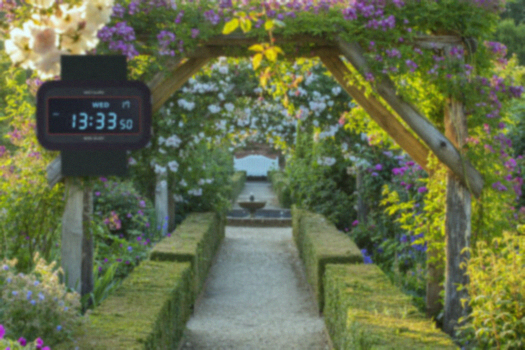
13,33
